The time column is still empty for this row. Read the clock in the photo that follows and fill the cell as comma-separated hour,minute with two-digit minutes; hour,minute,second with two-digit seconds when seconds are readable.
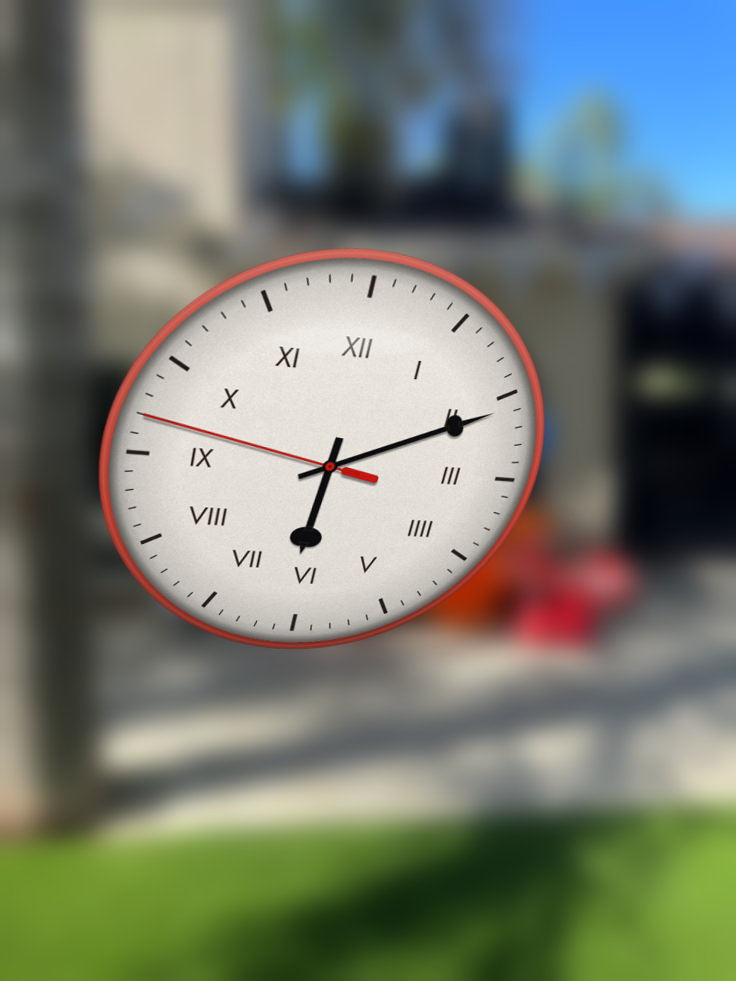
6,10,47
